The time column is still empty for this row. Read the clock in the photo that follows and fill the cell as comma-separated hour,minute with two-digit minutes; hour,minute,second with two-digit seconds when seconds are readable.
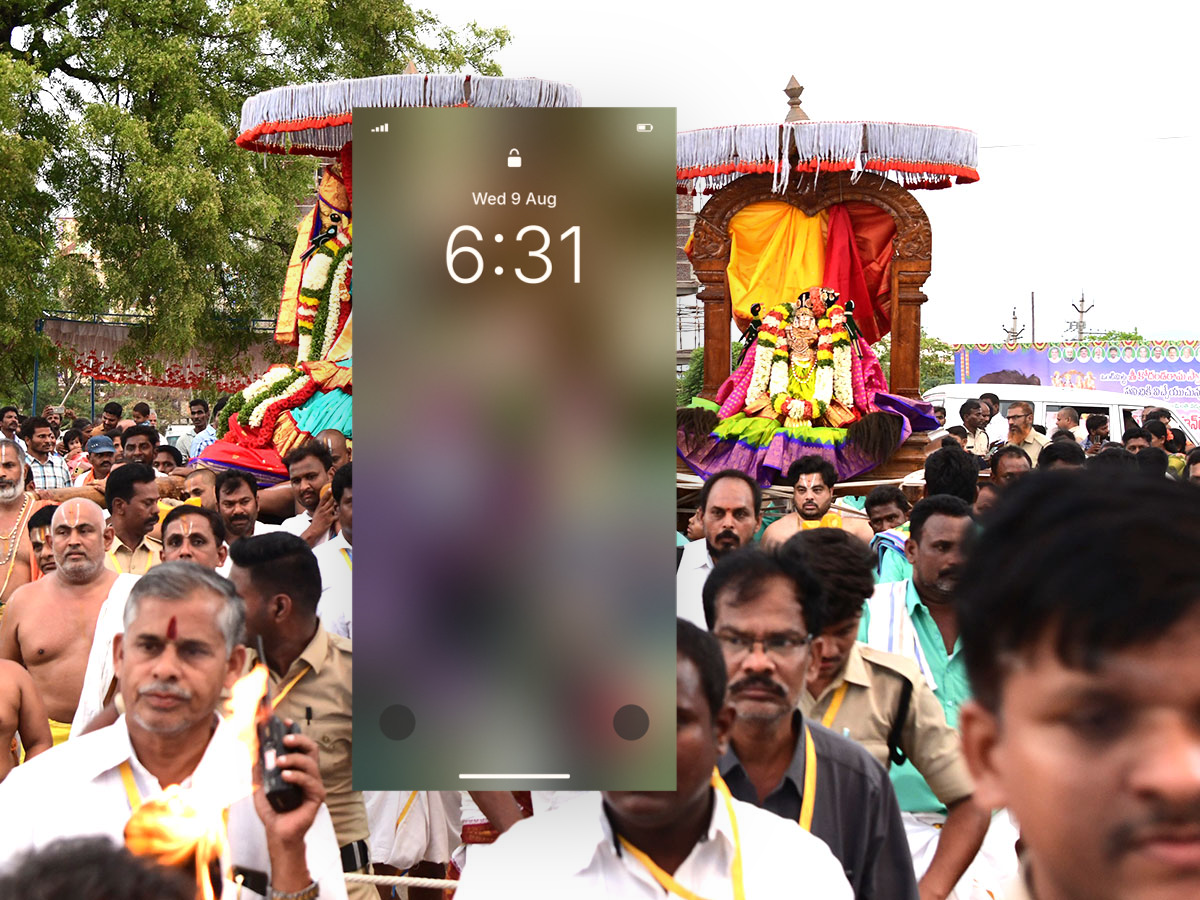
6,31
